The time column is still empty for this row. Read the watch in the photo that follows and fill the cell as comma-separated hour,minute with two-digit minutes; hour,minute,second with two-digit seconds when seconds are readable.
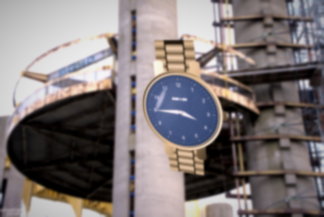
3,45
